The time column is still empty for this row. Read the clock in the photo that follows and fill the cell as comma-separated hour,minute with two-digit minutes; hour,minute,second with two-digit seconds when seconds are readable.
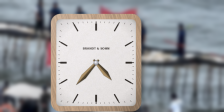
4,37
